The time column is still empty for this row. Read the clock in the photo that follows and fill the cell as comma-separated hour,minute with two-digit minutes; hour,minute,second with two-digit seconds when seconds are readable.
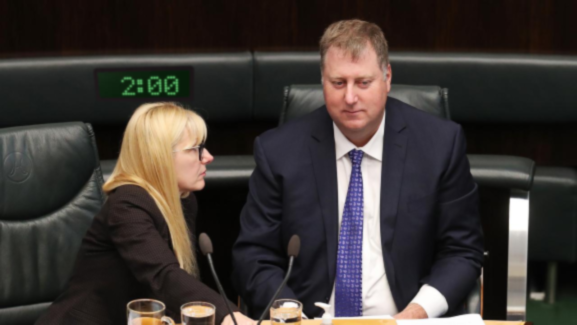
2,00
